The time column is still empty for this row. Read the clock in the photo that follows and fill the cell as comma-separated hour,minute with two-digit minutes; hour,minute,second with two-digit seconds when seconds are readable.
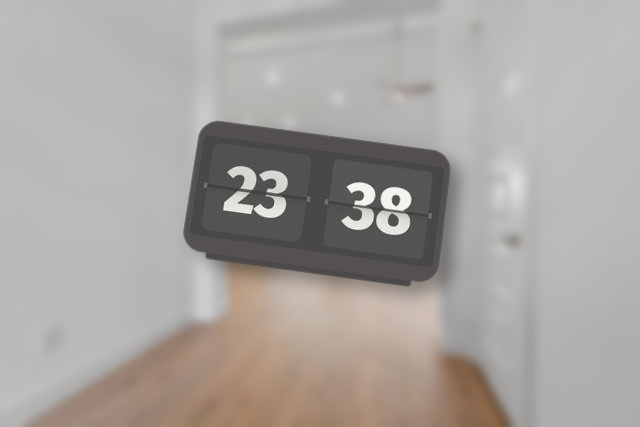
23,38
